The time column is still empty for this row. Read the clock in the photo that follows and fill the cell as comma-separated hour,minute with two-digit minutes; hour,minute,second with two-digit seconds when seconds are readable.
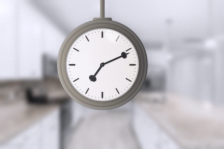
7,11
